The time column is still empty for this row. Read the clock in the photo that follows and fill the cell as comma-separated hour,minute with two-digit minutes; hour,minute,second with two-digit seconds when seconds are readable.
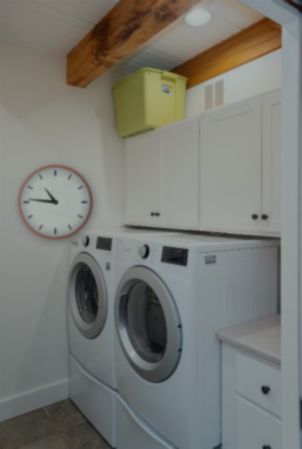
10,46
